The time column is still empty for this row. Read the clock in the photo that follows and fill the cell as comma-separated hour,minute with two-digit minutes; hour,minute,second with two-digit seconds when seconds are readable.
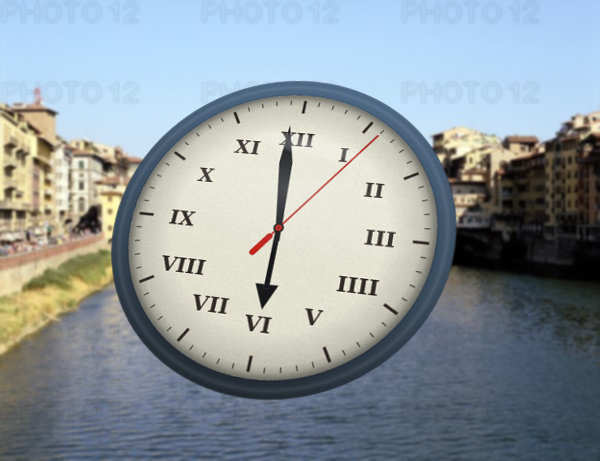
5,59,06
